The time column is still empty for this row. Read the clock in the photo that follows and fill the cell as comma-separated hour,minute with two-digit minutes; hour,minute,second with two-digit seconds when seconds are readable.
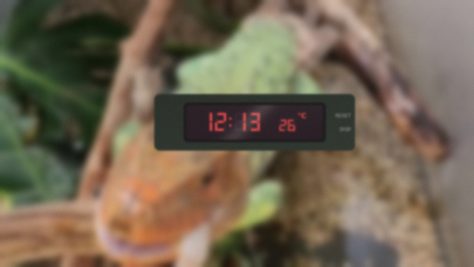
12,13
